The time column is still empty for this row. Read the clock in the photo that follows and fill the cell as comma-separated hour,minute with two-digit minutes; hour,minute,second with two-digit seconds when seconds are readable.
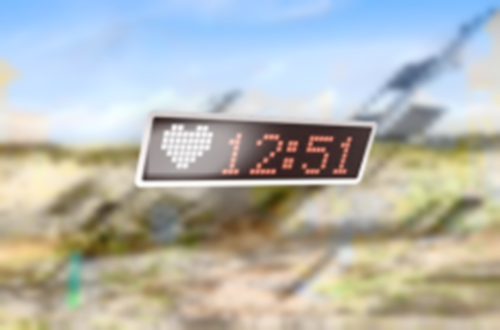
12,51
